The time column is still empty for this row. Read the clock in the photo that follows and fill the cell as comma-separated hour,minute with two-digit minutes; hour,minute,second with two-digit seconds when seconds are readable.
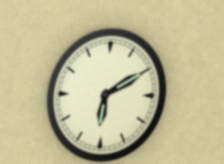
6,10
